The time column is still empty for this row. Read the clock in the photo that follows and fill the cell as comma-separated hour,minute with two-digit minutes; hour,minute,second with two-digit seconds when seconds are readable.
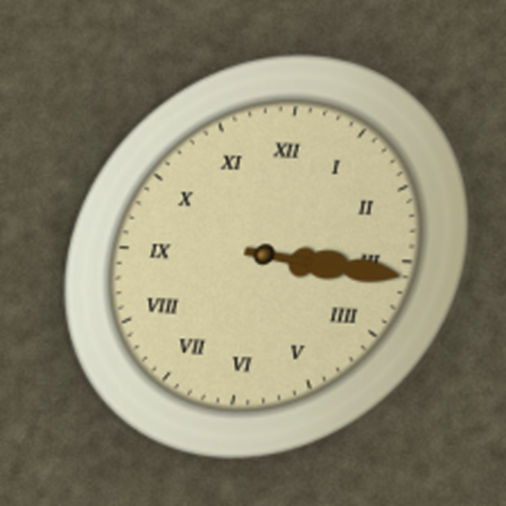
3,16
